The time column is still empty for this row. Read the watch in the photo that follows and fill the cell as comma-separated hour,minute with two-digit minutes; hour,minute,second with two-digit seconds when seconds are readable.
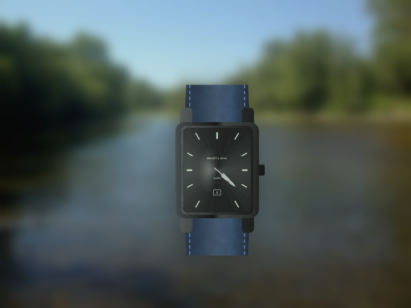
4,22
